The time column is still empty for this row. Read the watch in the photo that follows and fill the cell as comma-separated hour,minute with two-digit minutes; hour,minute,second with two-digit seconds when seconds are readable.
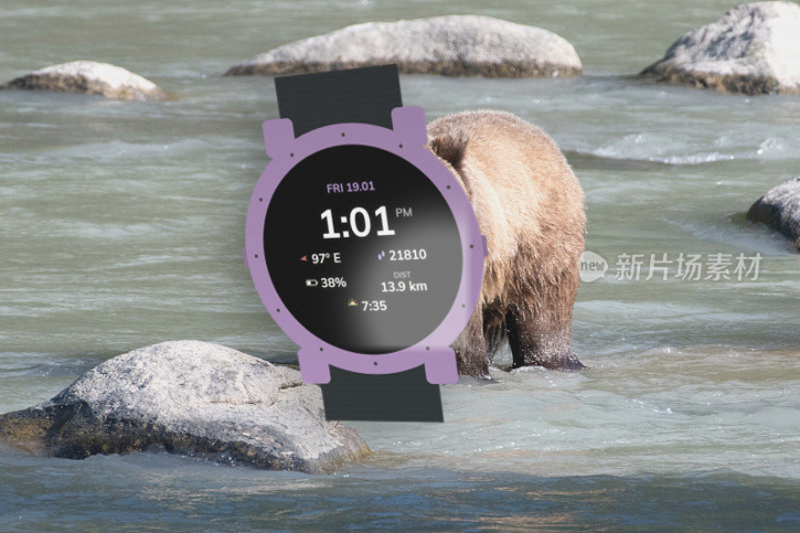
1,01
